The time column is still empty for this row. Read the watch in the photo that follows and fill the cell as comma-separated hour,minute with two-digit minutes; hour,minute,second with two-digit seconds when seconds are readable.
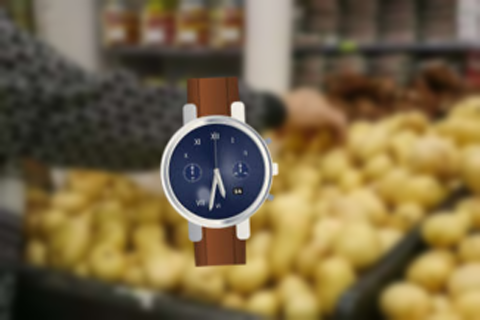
5,32
